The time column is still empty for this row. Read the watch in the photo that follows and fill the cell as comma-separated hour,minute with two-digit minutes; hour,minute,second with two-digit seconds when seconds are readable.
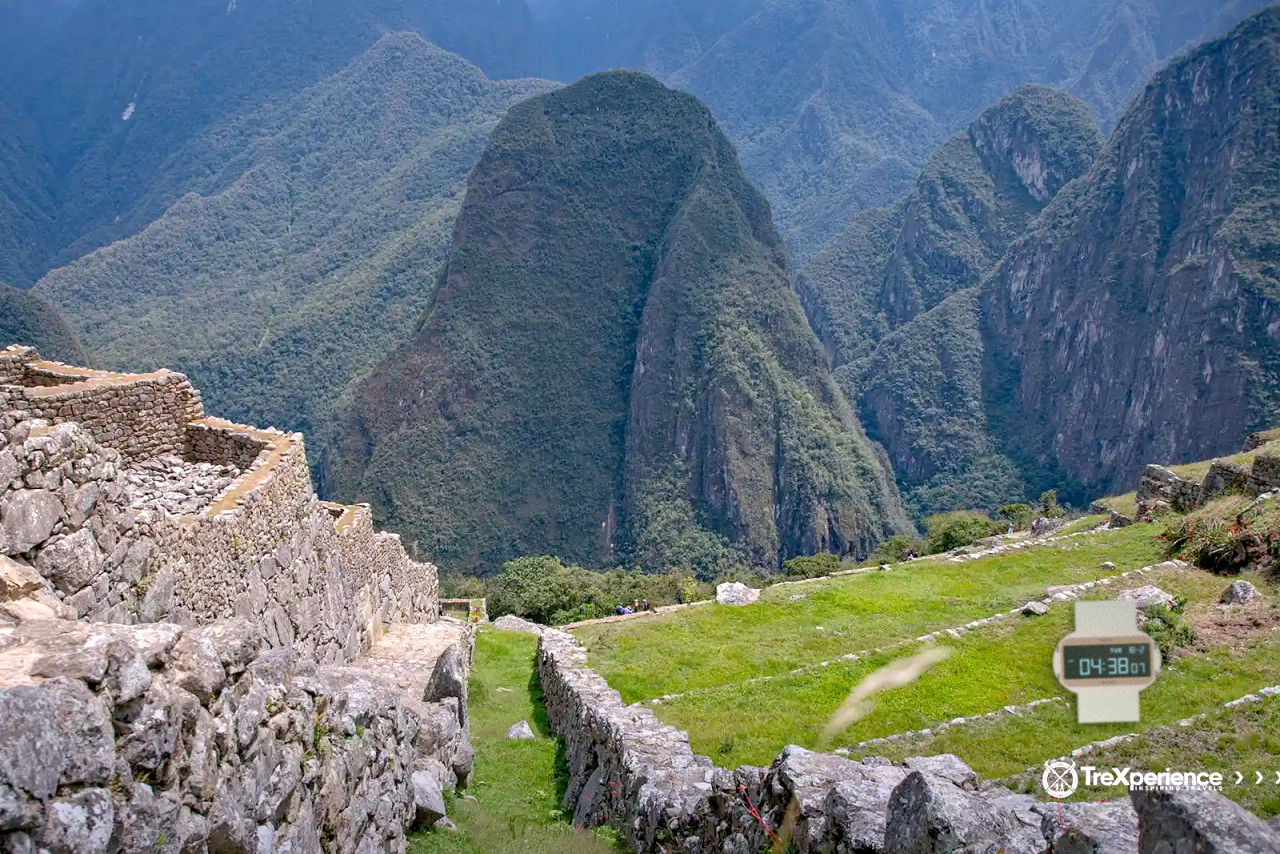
4,38
